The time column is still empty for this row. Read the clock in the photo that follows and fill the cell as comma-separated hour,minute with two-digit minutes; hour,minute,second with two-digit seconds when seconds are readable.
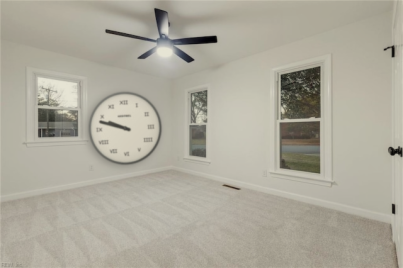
9,48
